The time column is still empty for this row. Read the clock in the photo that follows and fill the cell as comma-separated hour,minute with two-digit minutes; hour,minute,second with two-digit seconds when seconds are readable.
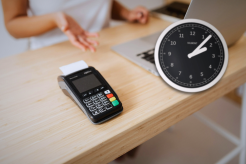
2,07
